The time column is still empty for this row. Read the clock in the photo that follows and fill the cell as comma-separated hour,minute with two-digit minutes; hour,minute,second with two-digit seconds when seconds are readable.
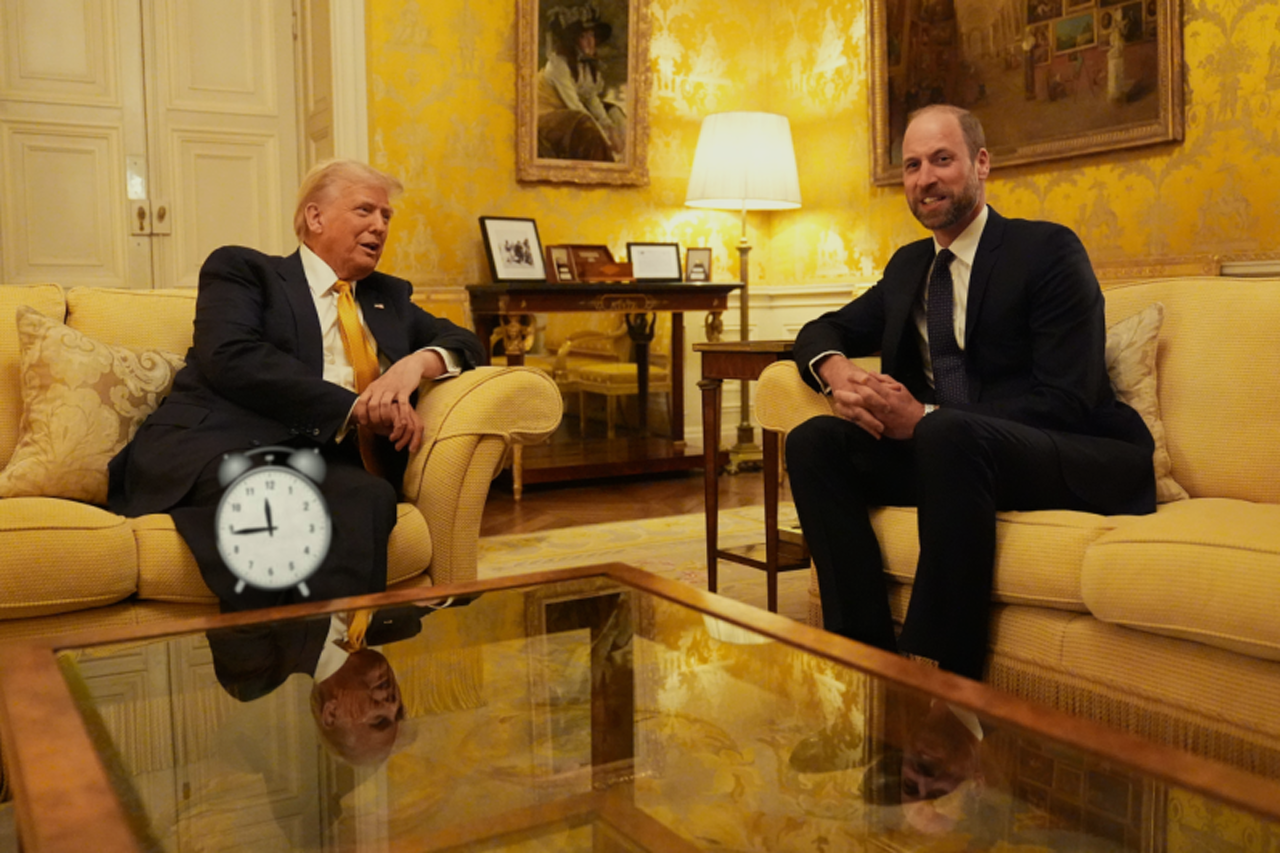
11,44
